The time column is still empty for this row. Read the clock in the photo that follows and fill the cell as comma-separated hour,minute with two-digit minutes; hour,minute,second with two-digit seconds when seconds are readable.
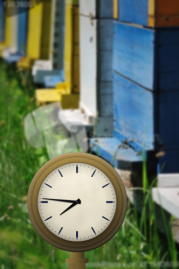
7,46
